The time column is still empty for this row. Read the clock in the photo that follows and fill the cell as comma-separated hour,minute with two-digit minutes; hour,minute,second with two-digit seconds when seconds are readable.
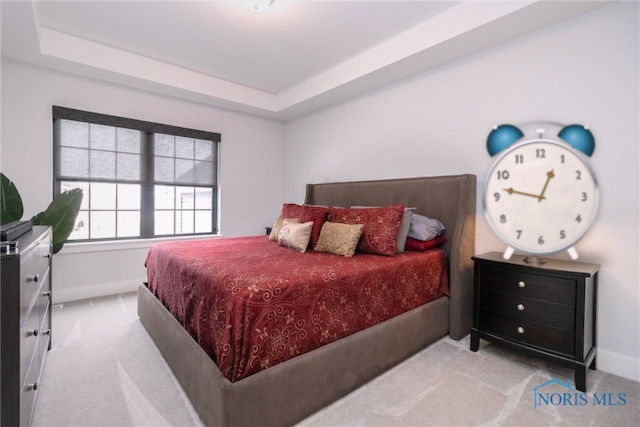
12,47
